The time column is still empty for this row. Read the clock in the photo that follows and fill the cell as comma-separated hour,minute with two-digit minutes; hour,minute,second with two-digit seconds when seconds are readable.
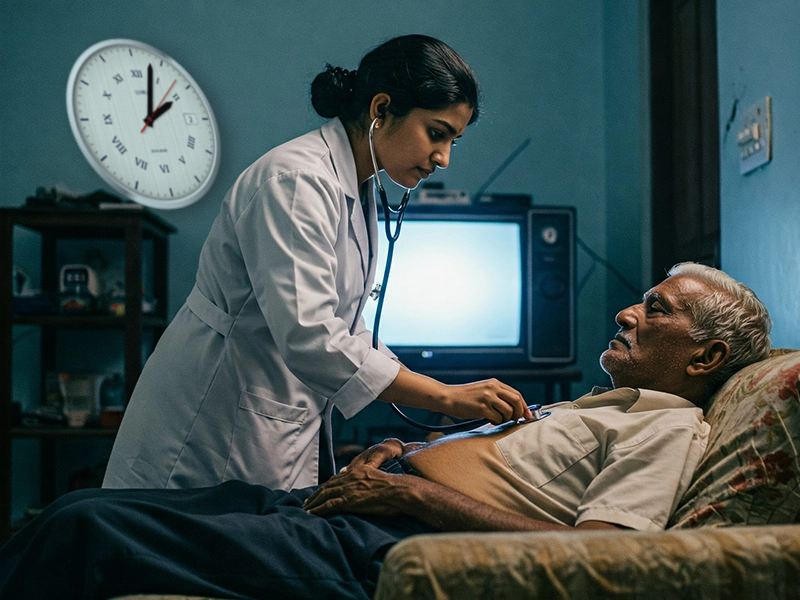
2,03,08
